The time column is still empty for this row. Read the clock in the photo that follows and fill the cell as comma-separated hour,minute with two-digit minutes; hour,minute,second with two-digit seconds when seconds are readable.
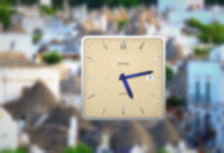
5,13
